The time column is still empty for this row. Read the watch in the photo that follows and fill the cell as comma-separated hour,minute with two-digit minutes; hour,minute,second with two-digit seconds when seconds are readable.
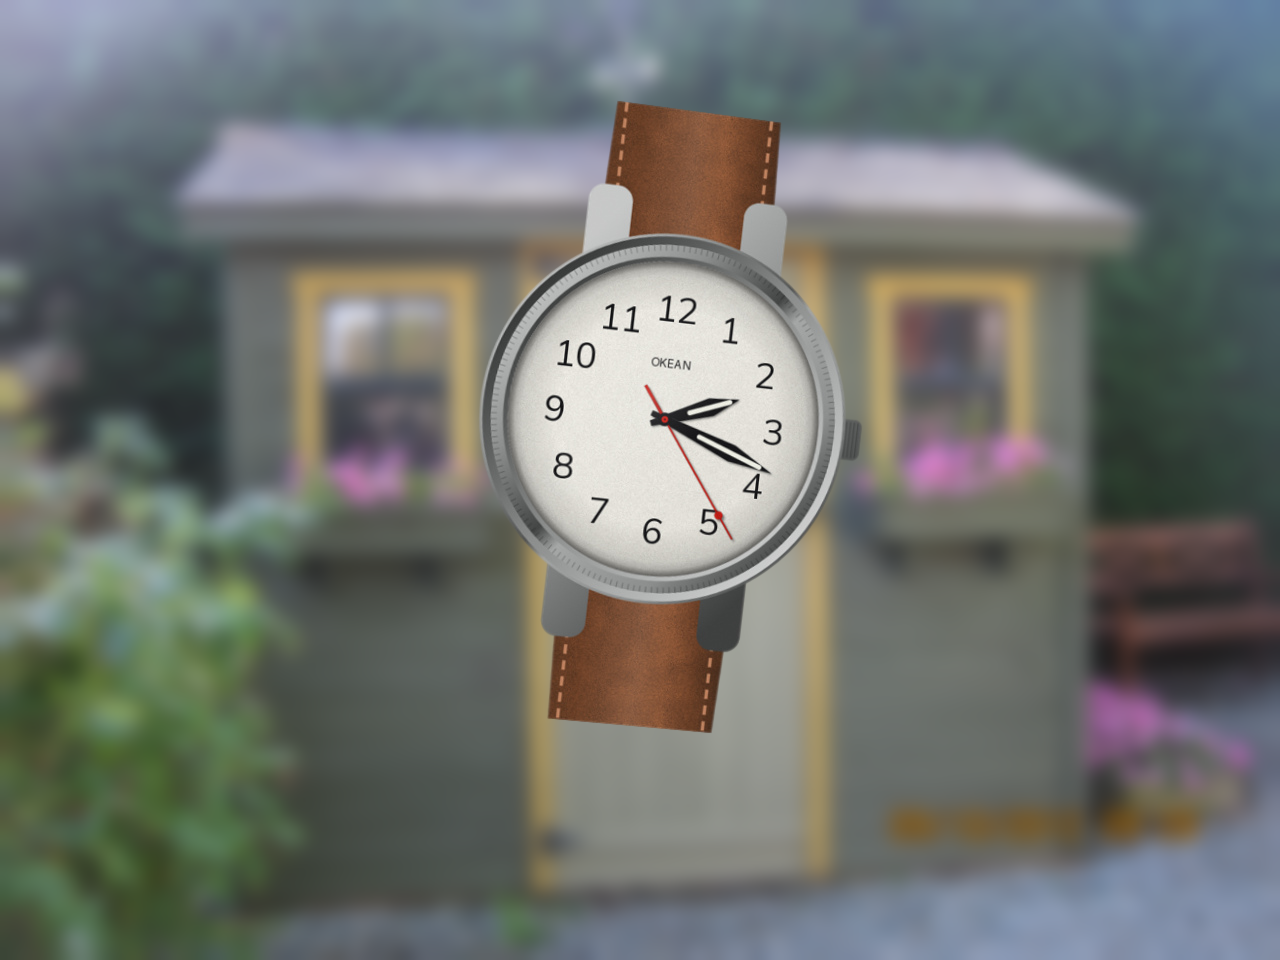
2,18,24
